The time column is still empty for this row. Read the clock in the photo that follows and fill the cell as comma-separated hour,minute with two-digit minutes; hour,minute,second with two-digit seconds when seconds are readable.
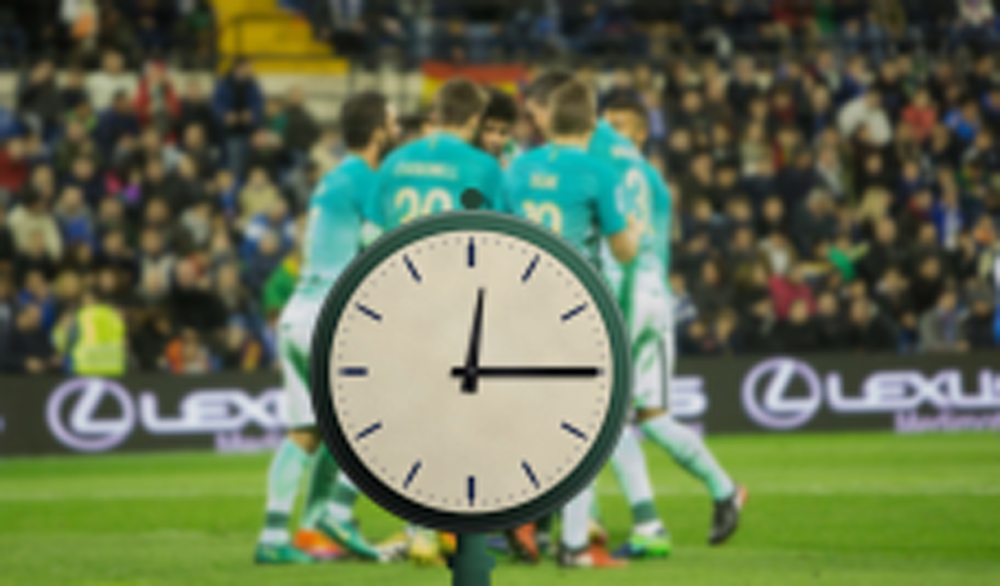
12,15
